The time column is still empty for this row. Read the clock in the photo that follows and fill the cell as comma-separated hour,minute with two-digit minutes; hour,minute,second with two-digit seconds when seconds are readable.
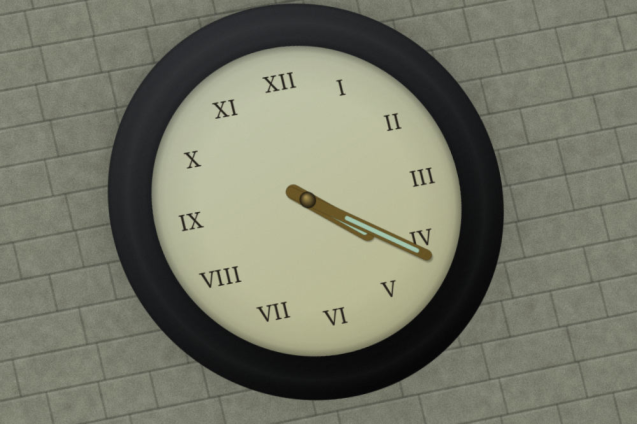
4,21
